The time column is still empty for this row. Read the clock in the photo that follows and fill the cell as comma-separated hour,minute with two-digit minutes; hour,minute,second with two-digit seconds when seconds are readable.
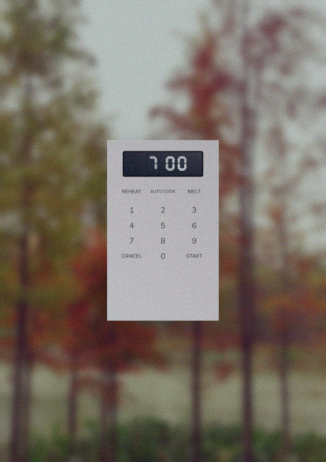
7,00
